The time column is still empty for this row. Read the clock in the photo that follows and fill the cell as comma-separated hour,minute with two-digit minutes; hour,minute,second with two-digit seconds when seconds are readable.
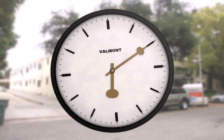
6,10
